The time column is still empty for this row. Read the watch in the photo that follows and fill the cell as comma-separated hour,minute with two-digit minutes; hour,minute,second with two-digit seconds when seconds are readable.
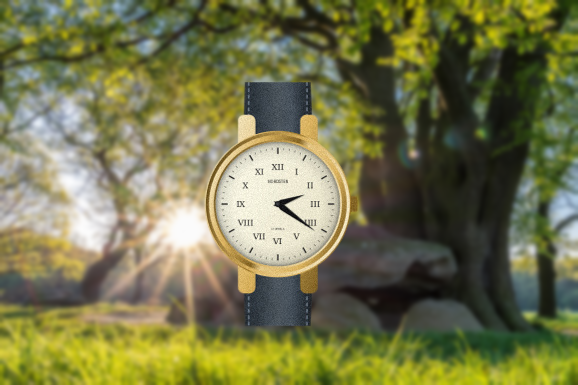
2,21
